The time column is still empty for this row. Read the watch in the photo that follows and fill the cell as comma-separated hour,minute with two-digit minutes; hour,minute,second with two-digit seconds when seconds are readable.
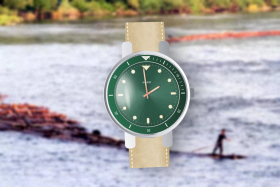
1,59
